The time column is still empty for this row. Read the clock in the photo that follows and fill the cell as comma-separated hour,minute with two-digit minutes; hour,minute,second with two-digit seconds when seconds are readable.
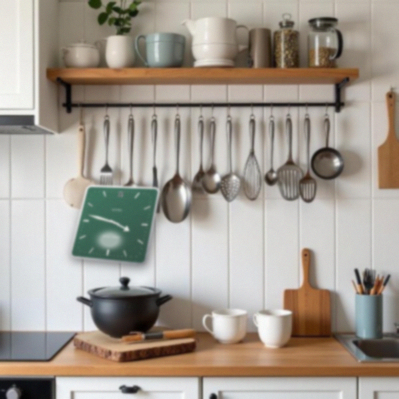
3,47
